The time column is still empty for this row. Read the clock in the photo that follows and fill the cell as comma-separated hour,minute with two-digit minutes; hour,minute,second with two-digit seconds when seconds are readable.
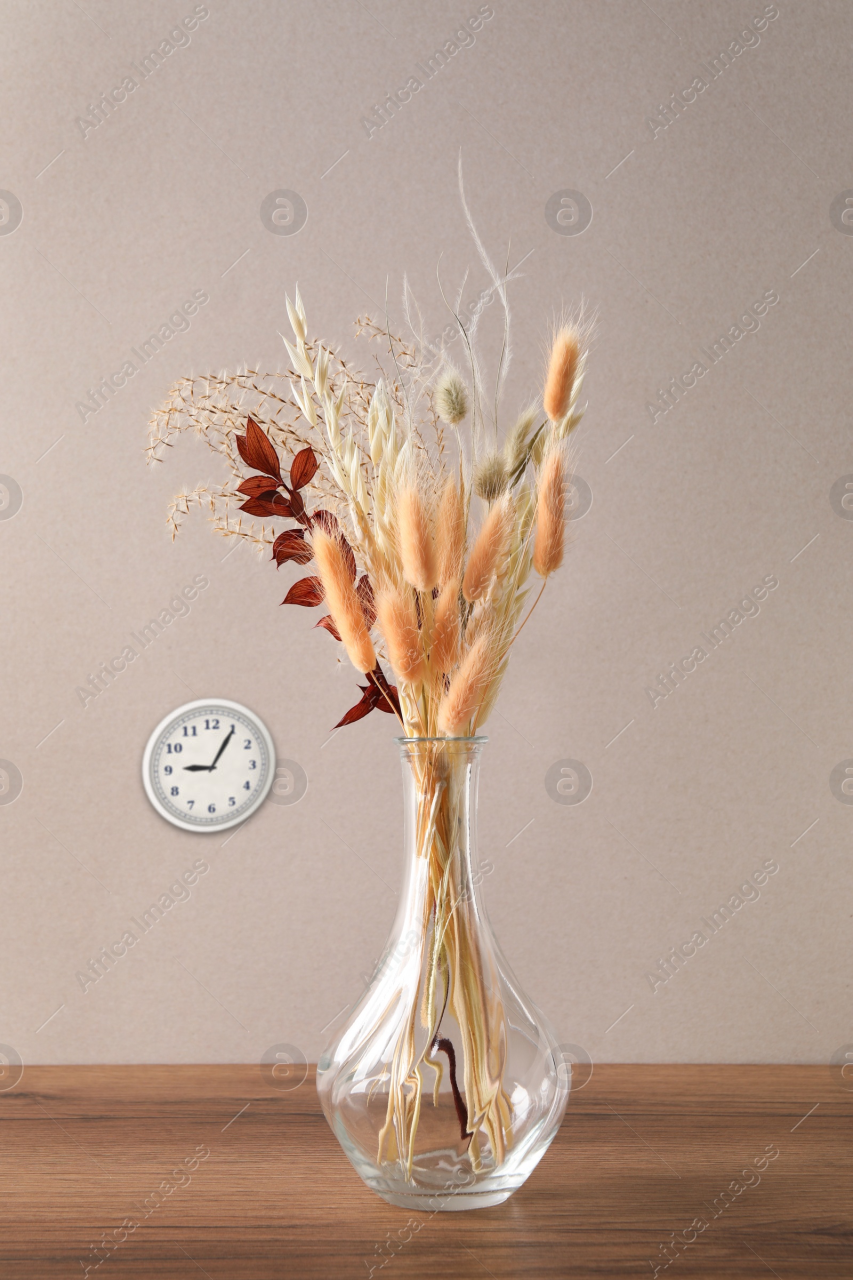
9,05
